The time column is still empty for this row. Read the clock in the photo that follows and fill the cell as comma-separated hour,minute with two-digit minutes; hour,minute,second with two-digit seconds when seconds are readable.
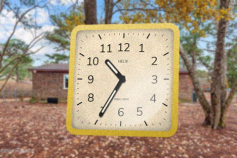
10,35
